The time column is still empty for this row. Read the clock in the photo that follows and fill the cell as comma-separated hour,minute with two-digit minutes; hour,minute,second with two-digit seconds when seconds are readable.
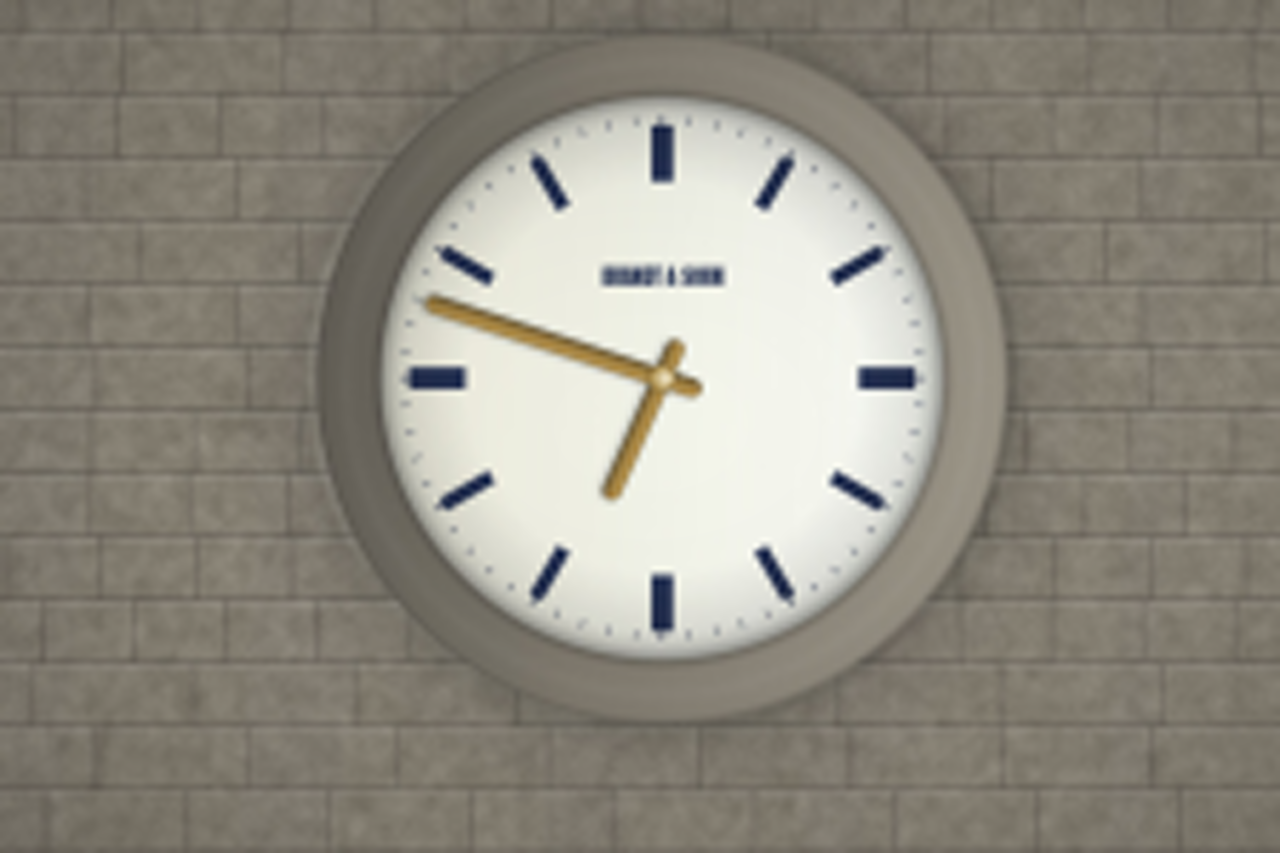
6,48
